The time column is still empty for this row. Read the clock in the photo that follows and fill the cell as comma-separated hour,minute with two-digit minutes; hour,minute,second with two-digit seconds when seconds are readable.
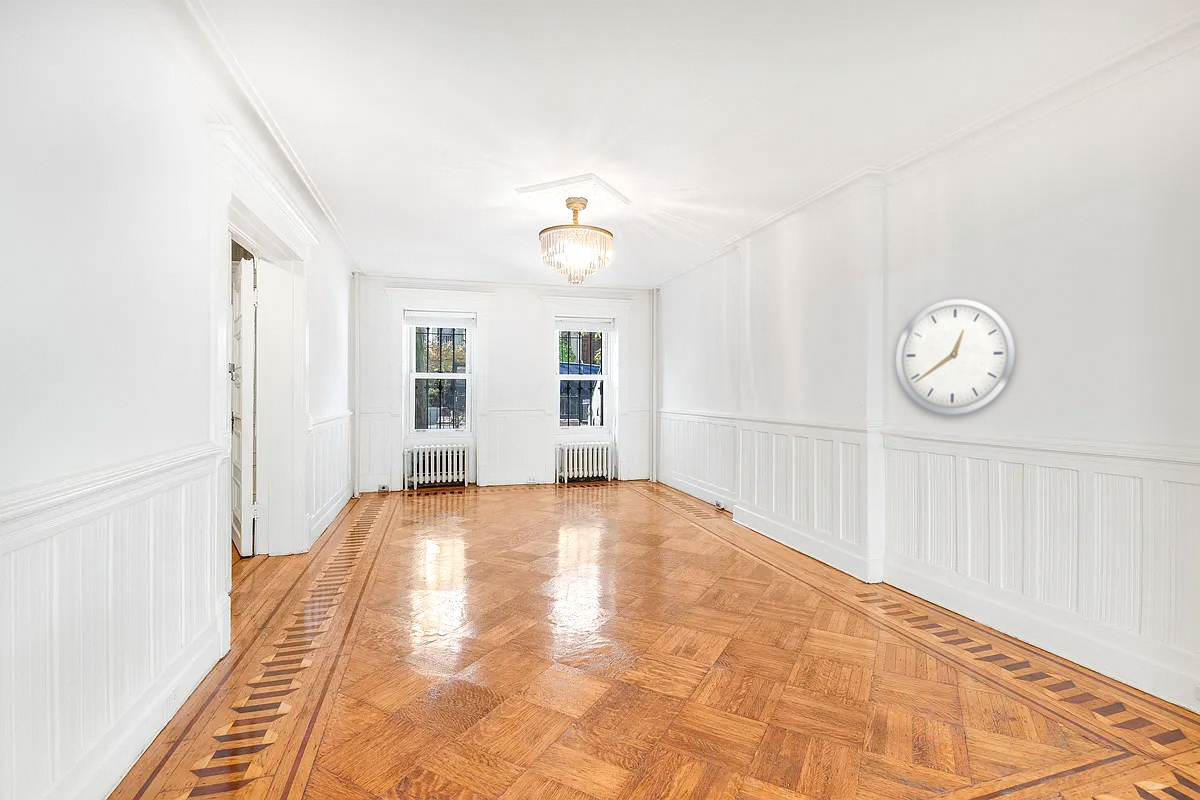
12,39
